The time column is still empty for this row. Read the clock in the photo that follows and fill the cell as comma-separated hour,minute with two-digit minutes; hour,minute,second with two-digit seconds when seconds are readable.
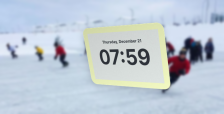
7,59
